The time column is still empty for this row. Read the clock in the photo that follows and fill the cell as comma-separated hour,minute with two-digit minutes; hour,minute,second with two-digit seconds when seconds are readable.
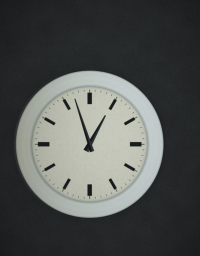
12,57
